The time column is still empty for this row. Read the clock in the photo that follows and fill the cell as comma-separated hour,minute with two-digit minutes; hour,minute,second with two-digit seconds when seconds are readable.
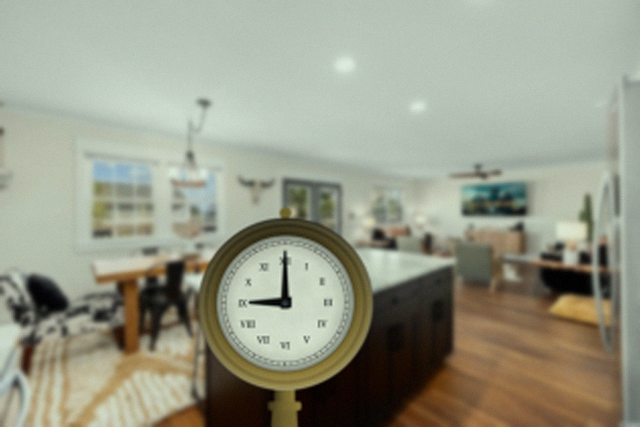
9,00
